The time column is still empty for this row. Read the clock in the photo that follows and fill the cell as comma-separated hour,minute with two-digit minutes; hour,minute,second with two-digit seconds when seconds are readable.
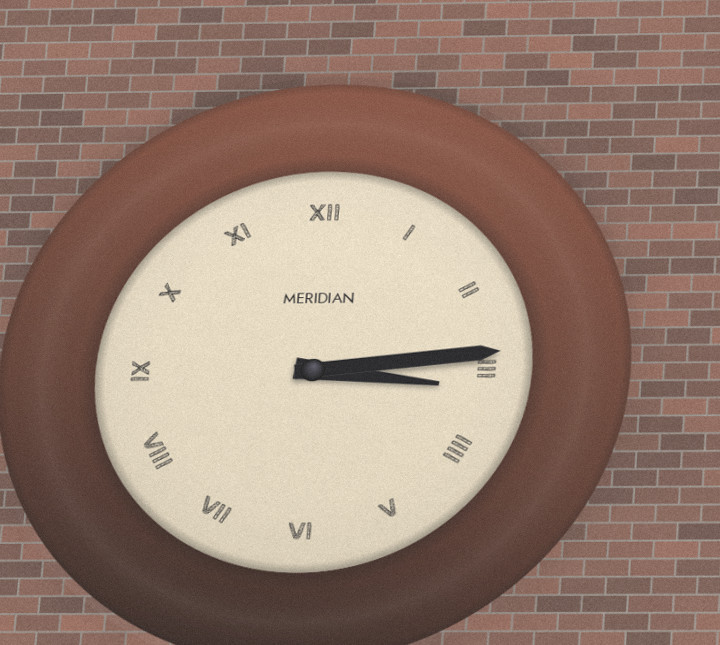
3,14
